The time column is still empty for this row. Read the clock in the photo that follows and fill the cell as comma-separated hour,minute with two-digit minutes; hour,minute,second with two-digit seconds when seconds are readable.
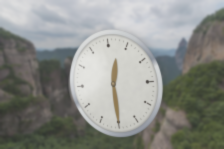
12,30
